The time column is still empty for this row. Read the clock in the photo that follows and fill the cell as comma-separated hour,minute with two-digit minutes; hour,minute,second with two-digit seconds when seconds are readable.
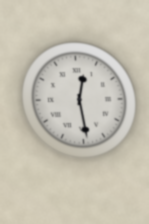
12,29
